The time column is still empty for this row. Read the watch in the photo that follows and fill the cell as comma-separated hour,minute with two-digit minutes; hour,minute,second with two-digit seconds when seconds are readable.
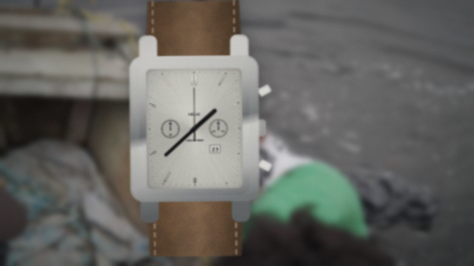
1,38
